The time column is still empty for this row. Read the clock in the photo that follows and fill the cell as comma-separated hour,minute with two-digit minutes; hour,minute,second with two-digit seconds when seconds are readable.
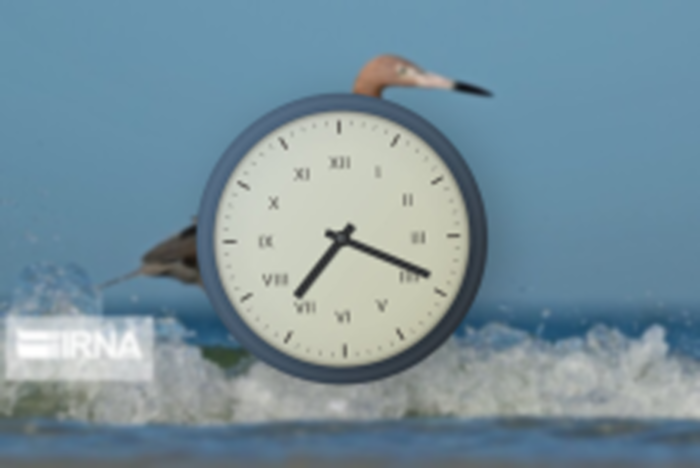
7,19
